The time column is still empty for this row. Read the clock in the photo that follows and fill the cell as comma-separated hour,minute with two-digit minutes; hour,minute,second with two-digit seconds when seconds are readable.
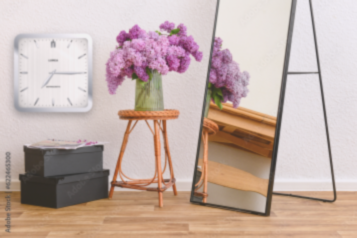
7,15
